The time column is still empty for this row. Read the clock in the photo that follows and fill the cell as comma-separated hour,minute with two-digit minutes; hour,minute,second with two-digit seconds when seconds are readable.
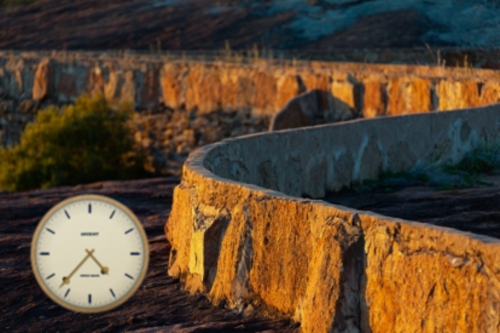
4,37
